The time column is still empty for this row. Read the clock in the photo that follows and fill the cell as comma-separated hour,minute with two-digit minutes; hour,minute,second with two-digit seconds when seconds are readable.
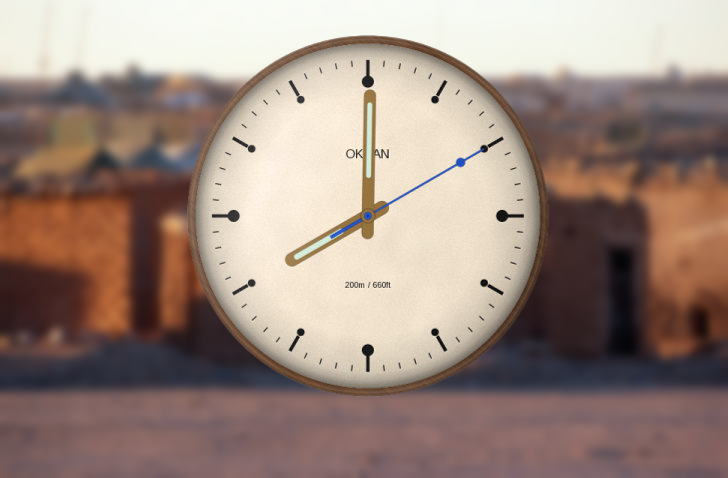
8,00,10
